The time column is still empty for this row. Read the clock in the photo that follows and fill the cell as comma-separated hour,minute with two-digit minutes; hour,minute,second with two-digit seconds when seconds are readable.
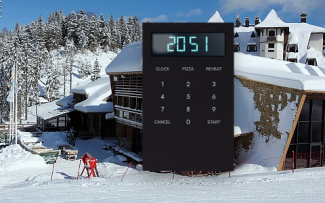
20,51
